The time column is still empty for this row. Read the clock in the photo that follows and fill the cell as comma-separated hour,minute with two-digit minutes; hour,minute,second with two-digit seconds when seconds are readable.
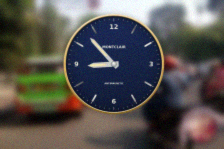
8,53
